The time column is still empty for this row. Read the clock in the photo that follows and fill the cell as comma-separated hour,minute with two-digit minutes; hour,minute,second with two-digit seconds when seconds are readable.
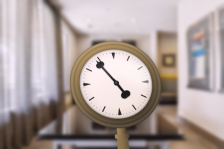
4,54
